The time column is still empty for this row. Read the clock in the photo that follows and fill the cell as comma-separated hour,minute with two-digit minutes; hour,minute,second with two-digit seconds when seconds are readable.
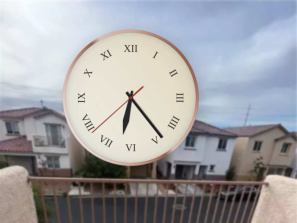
6,23,38
